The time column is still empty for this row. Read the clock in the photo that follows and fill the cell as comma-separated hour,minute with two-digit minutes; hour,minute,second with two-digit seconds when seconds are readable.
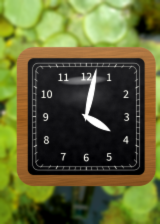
4,02
